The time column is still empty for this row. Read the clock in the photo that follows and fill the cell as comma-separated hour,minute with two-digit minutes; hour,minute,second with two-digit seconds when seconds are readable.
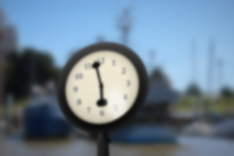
5,58
